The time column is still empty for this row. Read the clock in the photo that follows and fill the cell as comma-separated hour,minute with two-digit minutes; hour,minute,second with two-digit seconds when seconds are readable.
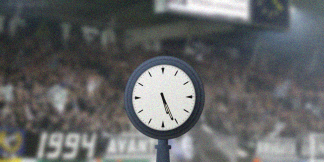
5,26
